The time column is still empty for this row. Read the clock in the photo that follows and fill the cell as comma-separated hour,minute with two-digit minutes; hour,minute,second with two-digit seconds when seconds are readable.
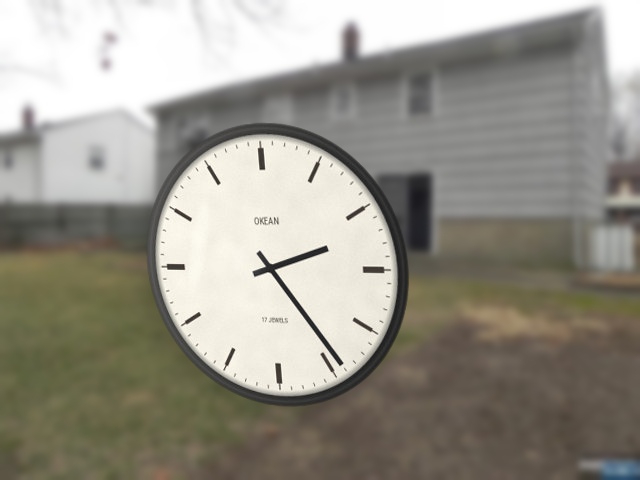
2,24
